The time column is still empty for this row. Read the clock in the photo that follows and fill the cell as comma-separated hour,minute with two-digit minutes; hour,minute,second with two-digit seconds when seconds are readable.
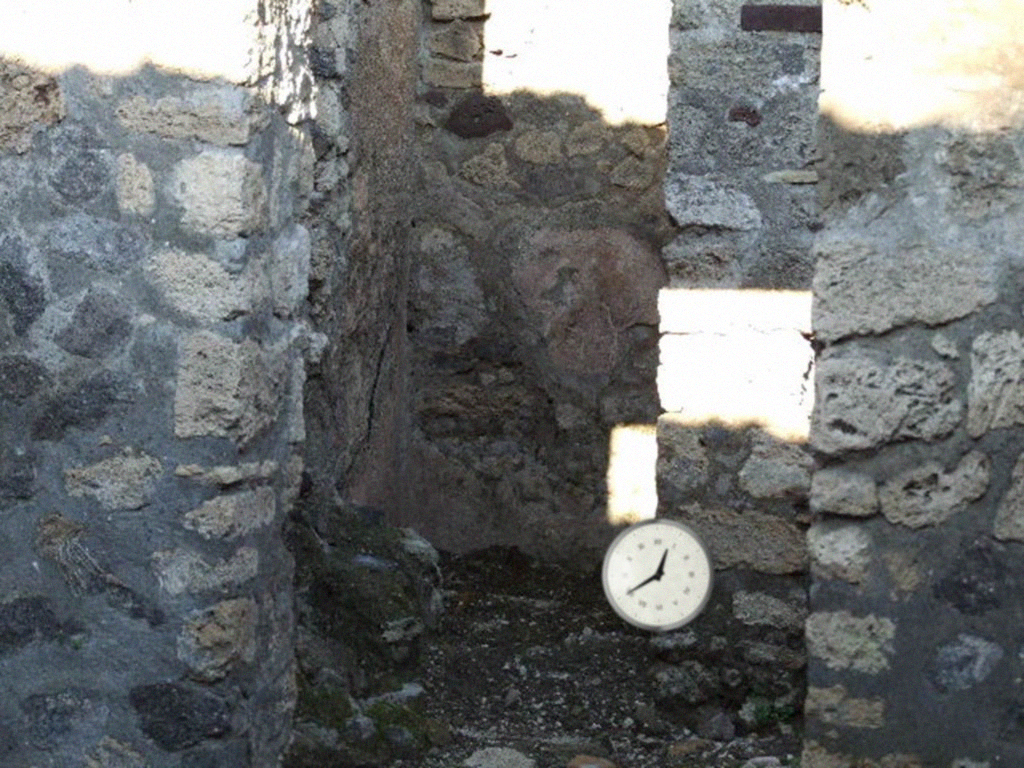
12,40
